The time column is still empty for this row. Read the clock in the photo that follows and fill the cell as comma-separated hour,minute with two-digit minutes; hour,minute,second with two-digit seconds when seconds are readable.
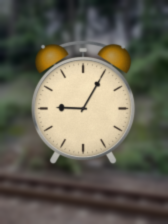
9,05
